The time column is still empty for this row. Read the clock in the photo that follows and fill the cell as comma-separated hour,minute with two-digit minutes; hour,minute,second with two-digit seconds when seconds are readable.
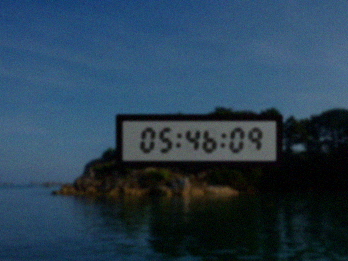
5,46,09
